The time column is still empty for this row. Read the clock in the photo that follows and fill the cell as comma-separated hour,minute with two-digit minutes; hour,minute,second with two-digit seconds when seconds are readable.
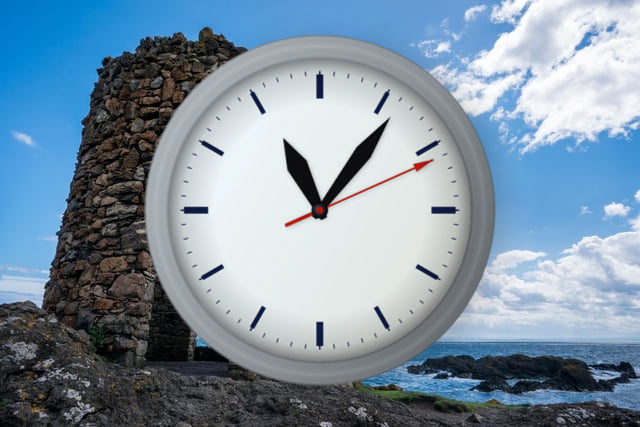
11,06,11
